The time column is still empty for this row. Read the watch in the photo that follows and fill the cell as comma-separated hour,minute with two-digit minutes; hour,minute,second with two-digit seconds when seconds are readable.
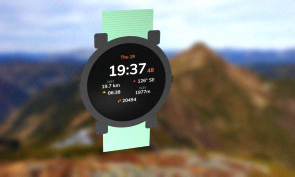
19,37
